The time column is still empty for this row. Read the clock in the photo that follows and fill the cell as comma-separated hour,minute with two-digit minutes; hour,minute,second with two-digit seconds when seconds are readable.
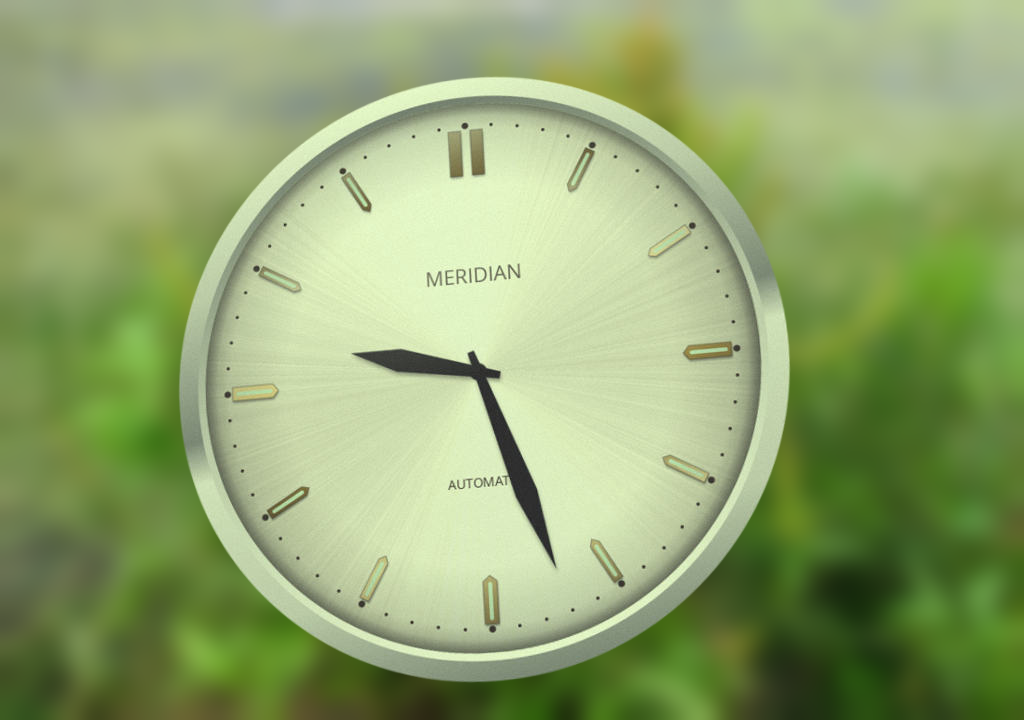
9,27
